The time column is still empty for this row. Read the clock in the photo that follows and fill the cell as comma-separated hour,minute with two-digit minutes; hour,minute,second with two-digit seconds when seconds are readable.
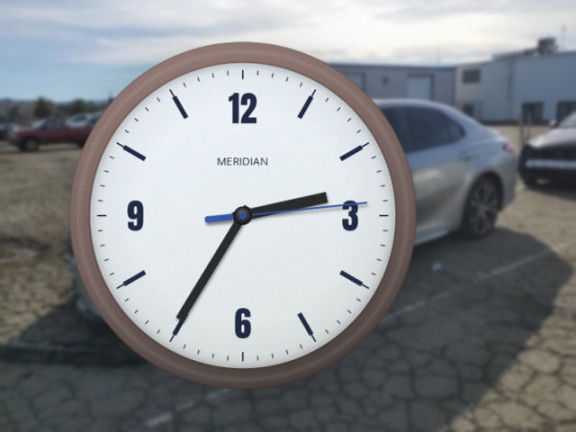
2,35,14
